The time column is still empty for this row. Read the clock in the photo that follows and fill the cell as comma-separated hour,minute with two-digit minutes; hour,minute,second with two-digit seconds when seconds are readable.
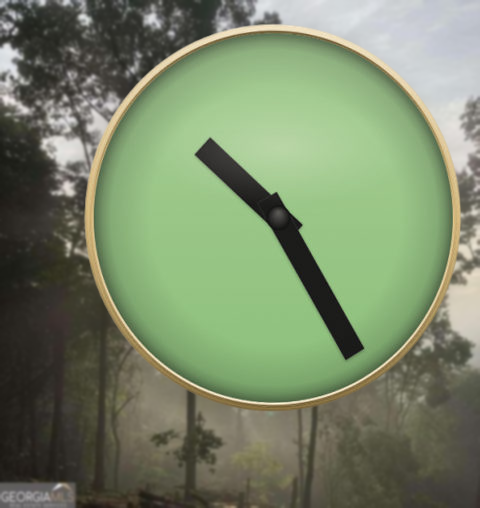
10,25
